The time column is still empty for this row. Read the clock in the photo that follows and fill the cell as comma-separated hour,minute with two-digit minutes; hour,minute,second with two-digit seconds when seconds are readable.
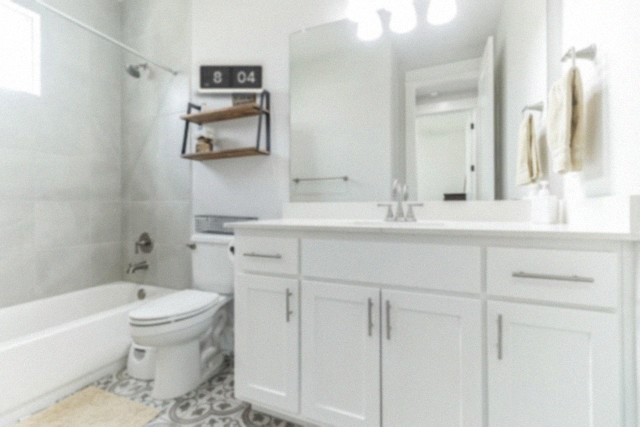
8,04
